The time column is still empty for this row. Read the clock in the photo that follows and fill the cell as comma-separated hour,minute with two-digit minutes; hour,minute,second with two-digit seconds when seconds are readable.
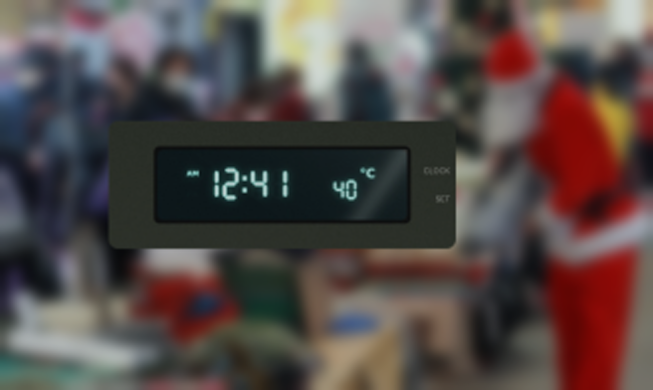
12,41
